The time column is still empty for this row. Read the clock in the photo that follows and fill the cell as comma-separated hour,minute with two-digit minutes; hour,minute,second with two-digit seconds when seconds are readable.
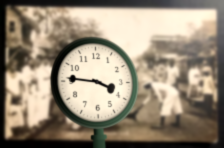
3,46
